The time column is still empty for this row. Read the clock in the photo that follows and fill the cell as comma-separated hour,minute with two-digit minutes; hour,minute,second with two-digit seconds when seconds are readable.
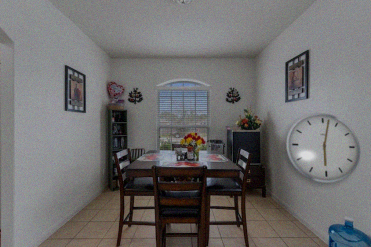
6,02
